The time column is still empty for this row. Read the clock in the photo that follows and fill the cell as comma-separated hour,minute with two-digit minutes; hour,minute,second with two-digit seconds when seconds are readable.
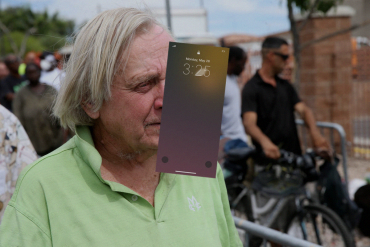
3,25
